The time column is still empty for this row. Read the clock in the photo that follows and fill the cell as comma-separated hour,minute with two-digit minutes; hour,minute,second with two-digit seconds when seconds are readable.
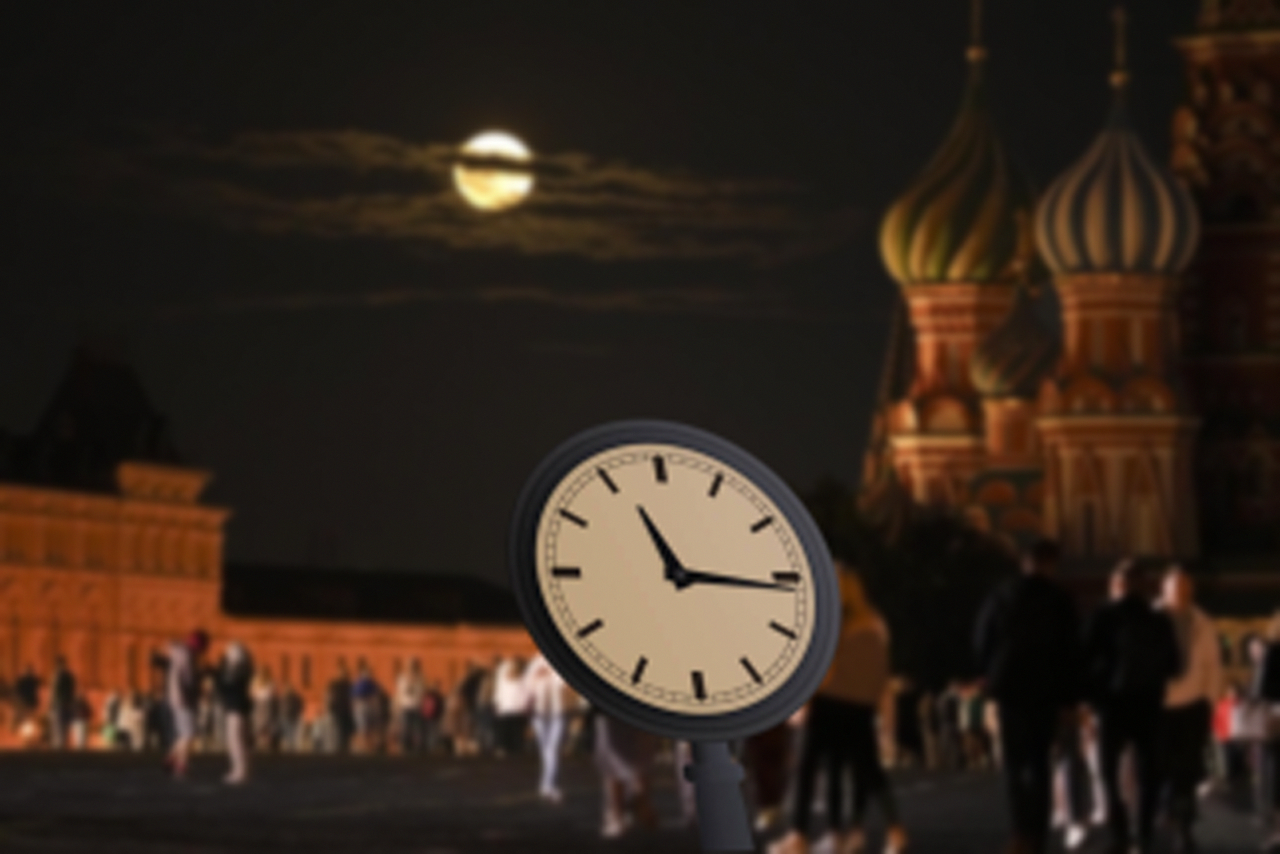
11,16
